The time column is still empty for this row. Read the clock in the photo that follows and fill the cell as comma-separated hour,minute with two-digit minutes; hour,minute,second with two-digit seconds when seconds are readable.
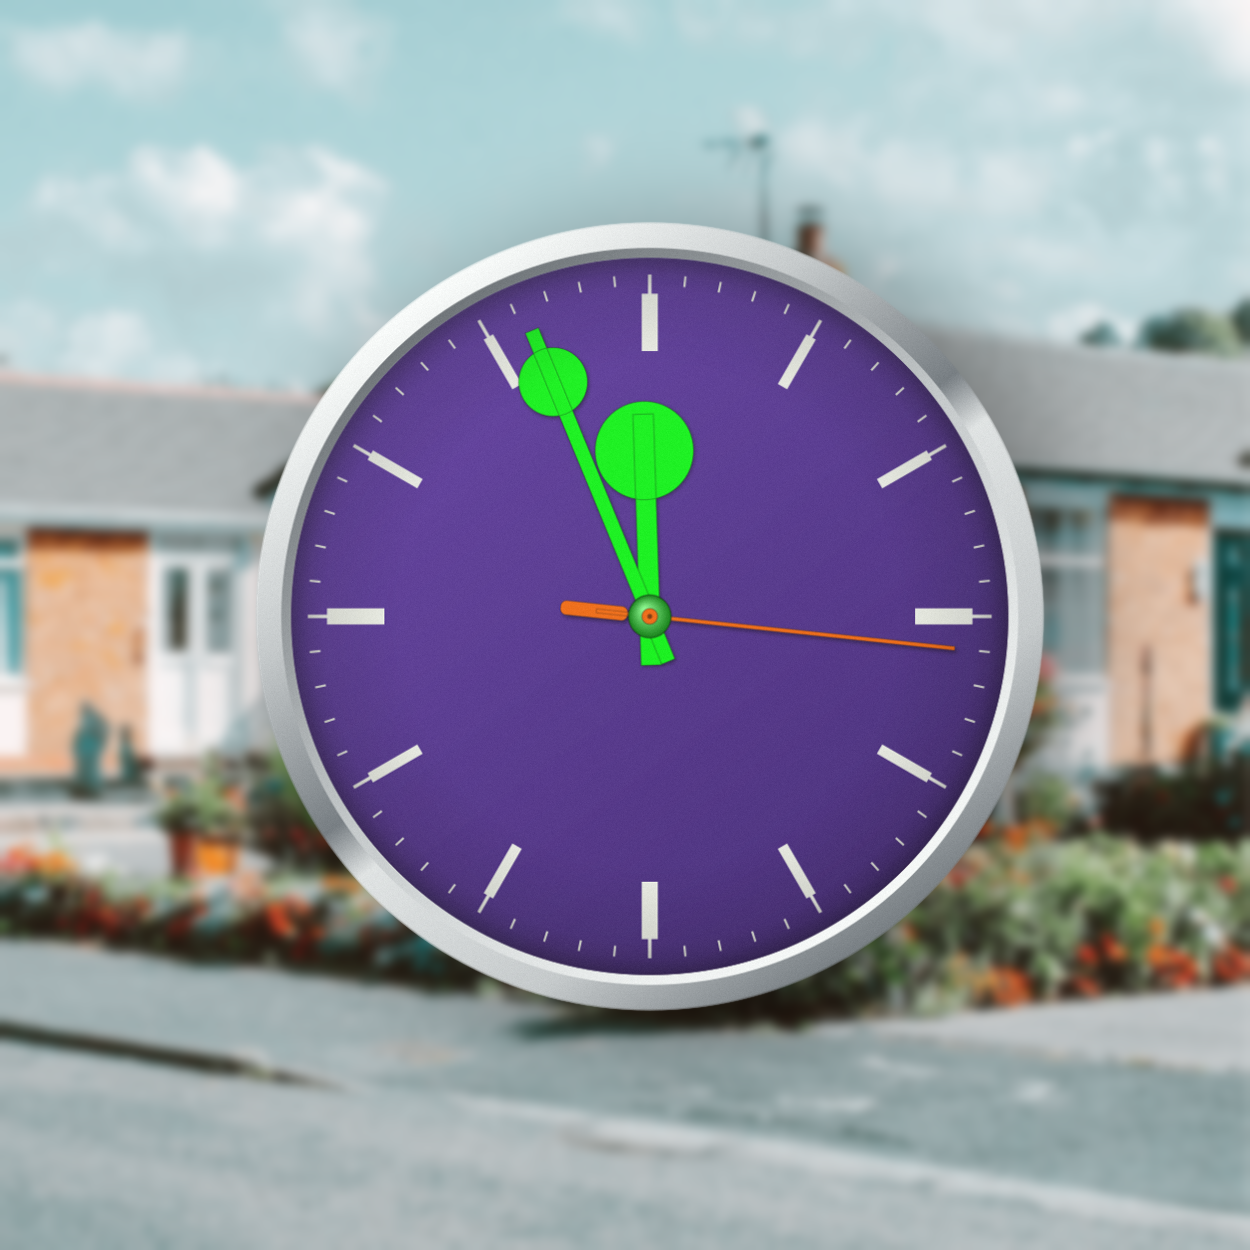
11,56,16
